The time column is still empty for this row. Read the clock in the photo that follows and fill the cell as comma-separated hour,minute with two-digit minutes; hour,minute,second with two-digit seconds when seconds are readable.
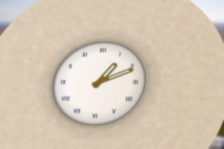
1,11
